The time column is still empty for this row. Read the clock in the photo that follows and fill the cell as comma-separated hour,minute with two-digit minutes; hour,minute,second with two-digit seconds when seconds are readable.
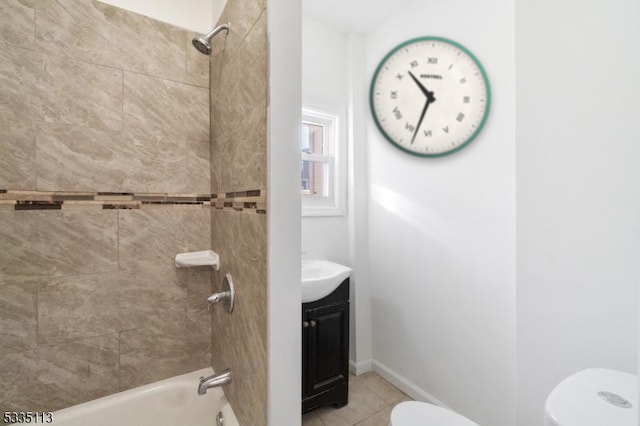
10,33
